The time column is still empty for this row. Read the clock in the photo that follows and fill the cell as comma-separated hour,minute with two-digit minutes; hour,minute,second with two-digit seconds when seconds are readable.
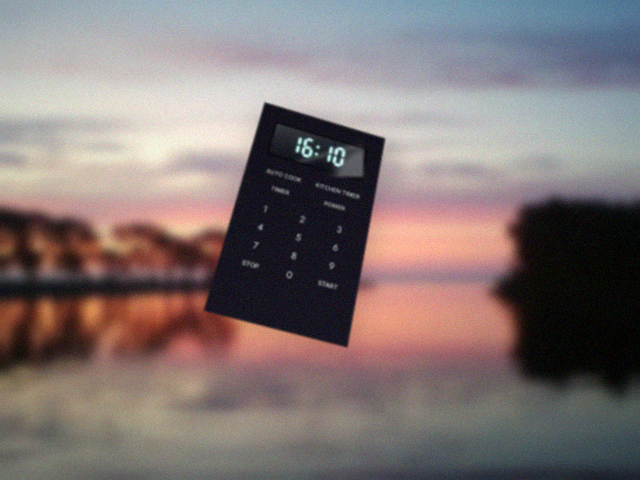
16,10
